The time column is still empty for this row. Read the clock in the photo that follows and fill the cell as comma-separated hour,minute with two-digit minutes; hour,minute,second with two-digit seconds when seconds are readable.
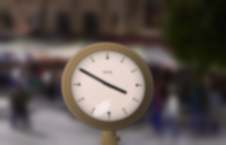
3,50
